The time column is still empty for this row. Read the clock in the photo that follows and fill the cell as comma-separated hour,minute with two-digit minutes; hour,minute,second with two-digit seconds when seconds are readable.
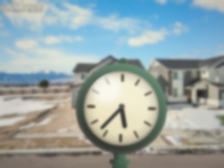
5,37
